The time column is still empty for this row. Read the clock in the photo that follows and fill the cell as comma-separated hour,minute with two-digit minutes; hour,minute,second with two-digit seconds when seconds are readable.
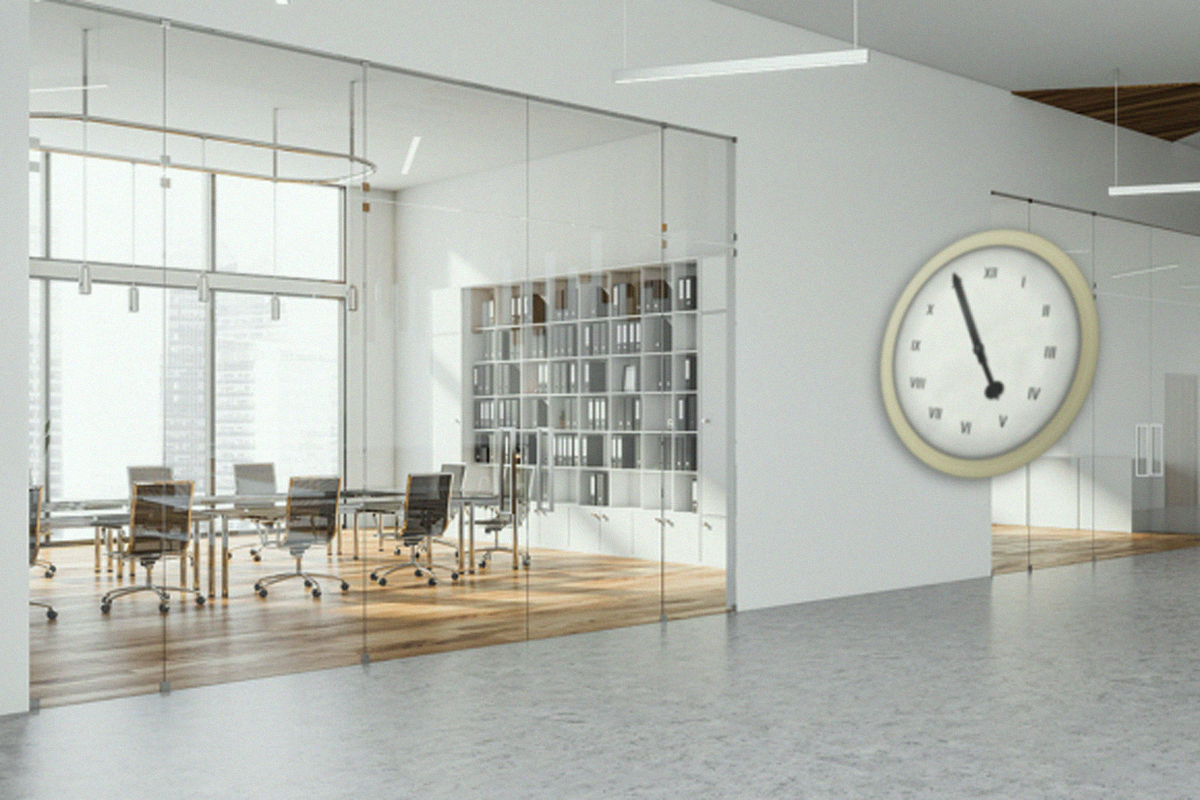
4,55
